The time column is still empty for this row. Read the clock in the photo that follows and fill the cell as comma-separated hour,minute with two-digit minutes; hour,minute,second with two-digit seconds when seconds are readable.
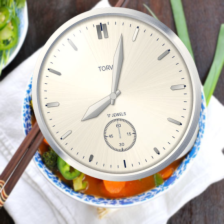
8,03
